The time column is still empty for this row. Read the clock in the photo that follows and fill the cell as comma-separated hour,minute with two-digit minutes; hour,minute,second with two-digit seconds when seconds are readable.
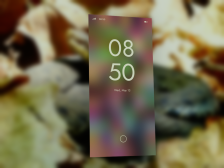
8,50
